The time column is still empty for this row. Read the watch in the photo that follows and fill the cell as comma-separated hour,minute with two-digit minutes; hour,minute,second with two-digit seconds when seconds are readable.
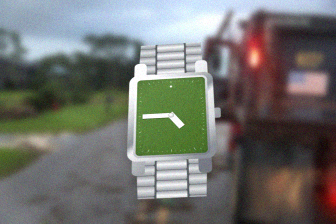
4,45
